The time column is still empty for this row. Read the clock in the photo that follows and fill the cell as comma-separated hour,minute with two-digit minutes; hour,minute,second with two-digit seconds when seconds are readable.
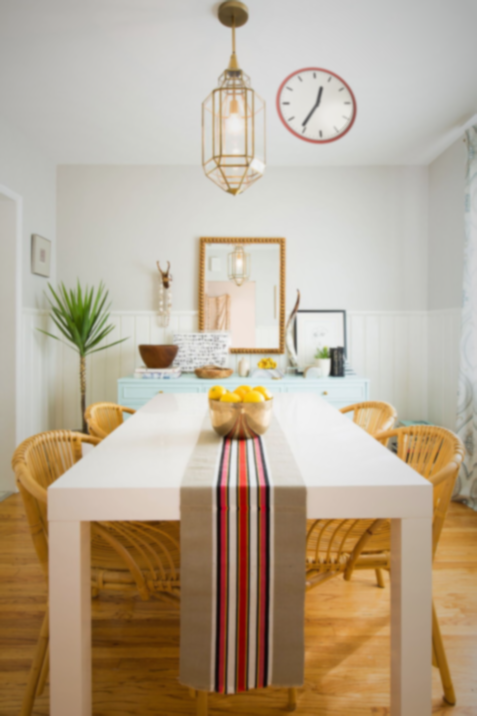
12,36
